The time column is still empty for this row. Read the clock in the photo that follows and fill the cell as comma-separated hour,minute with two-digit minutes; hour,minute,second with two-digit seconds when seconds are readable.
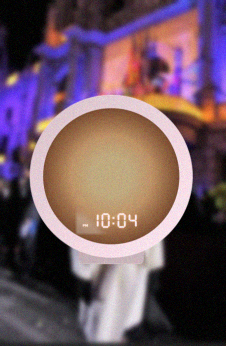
10,04
